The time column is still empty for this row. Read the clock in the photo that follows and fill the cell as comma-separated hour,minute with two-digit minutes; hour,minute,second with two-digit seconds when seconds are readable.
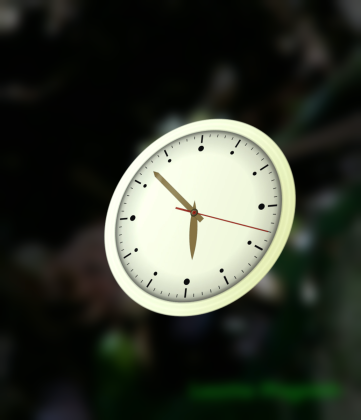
5,52,18
